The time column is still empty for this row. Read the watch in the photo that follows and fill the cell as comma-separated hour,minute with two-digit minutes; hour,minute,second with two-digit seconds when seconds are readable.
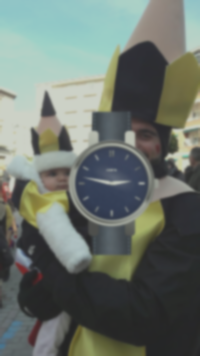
2,47
